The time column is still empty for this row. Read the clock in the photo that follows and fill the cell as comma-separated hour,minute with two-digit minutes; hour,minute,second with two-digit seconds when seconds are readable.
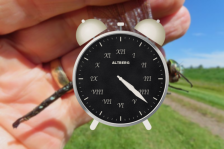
4,22
